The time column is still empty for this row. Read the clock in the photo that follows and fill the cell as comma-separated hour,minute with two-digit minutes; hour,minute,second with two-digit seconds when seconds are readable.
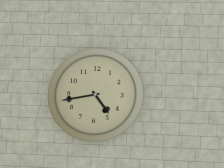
4,43
